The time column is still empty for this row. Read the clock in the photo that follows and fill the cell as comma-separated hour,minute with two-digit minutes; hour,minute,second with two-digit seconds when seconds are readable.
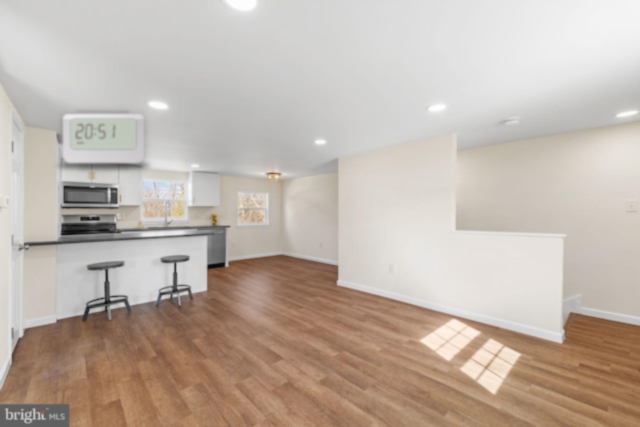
20,51
